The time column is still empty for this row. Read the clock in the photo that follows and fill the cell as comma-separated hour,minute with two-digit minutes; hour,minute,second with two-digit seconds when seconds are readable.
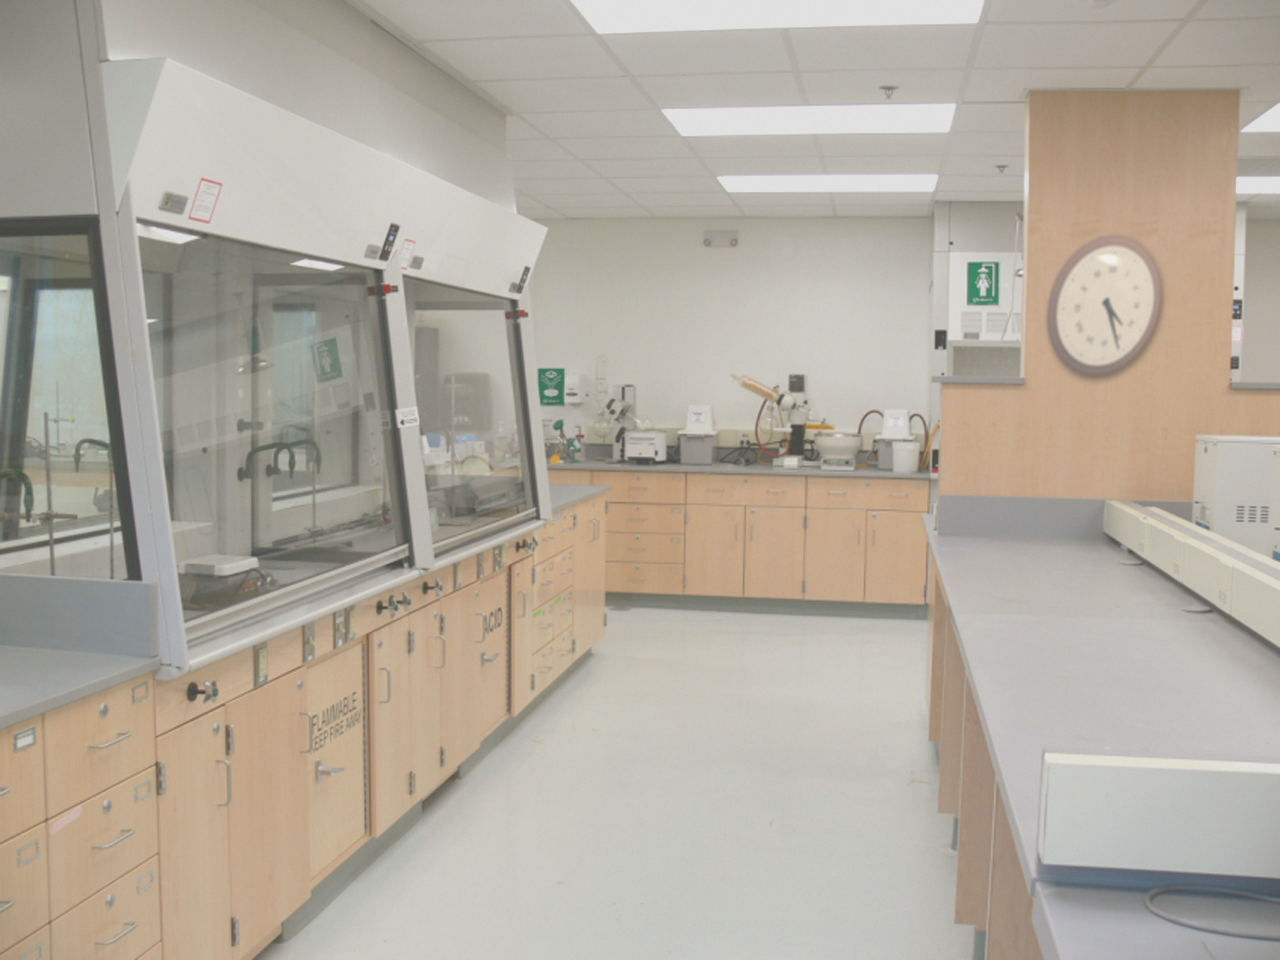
4,26
